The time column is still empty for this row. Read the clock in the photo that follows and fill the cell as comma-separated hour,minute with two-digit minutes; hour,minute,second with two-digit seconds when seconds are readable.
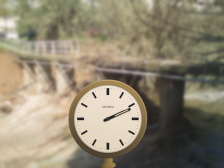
2,11
